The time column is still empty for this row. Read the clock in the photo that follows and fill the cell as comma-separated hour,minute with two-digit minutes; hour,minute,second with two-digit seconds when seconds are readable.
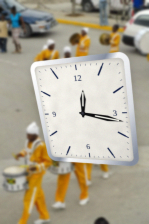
12,17
